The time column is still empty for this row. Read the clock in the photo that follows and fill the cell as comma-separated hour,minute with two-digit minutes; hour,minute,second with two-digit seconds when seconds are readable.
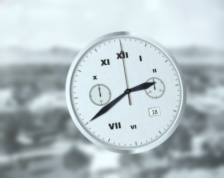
2,40
